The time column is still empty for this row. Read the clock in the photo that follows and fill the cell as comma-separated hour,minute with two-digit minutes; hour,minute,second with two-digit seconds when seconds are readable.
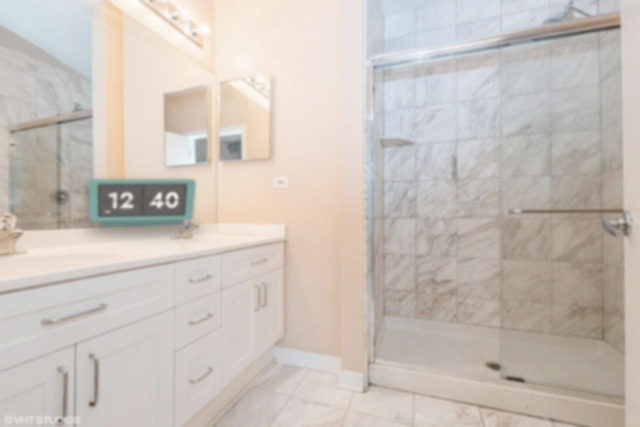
12,40
